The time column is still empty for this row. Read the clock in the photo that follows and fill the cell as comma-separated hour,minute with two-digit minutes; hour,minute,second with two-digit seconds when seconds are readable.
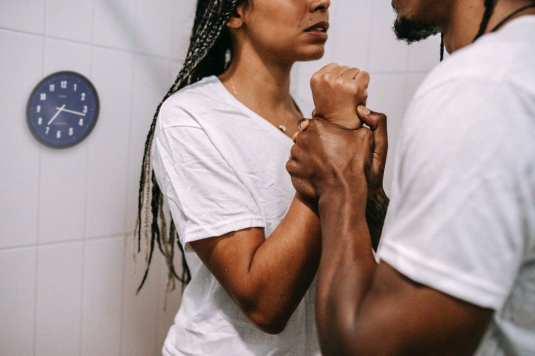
7,17
